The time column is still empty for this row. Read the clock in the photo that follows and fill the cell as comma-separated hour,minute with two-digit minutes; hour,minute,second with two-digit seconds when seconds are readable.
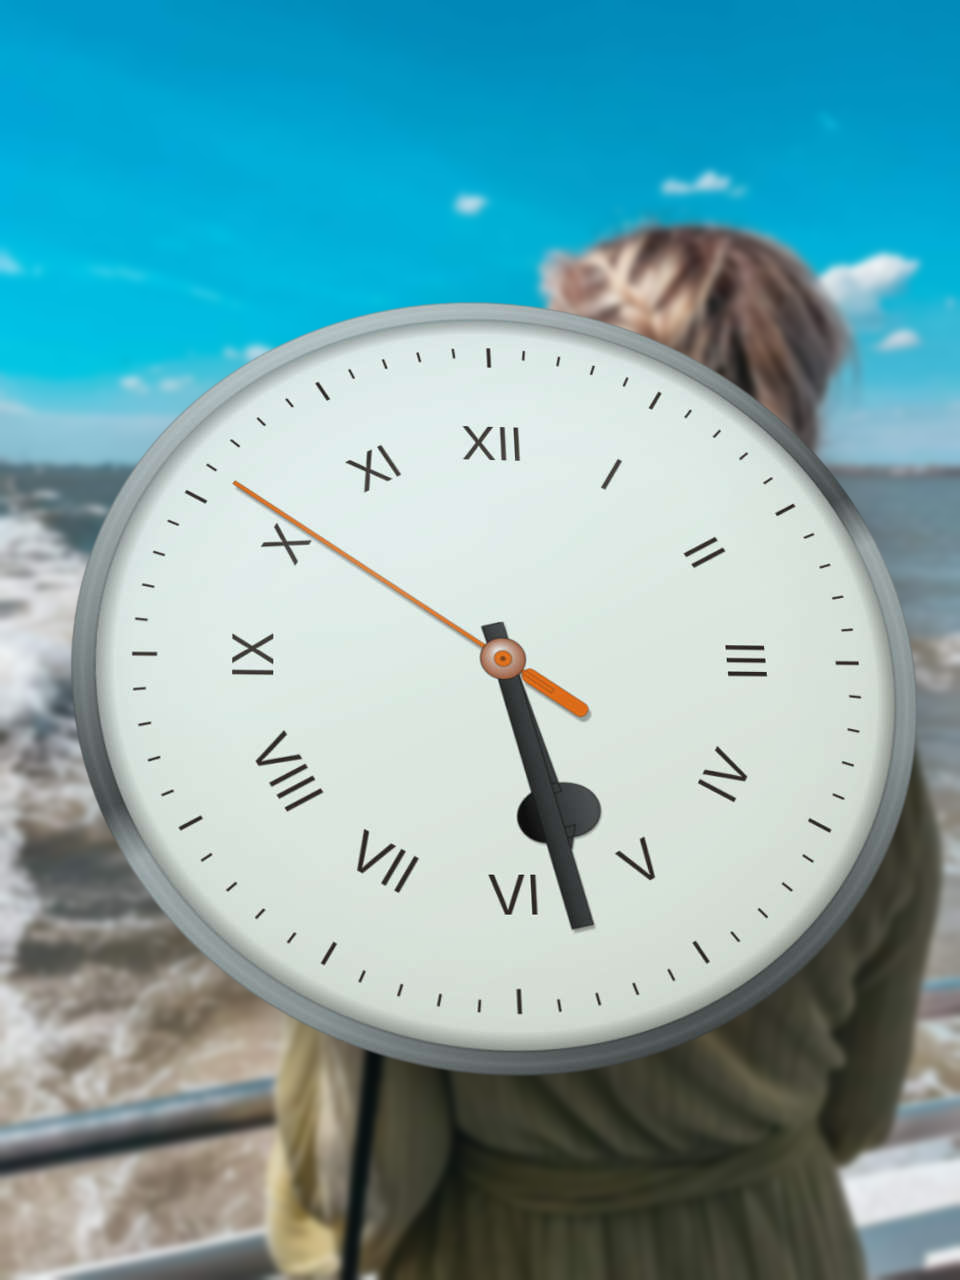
5,27,51
